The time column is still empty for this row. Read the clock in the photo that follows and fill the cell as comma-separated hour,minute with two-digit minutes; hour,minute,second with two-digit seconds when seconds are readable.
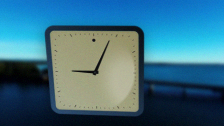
9,04
